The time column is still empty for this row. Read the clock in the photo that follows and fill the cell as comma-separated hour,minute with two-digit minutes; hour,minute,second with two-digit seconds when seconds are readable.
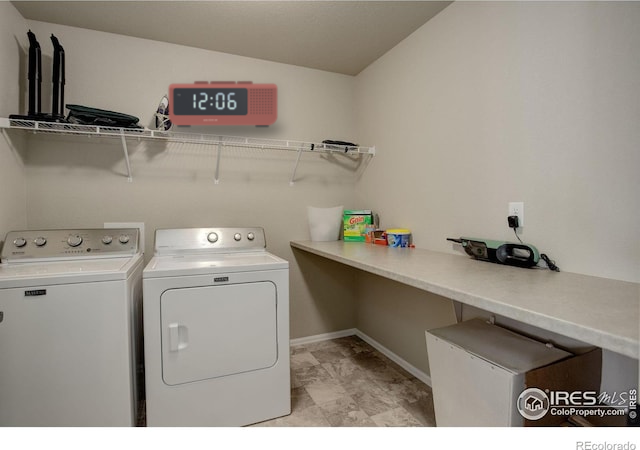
12,06
